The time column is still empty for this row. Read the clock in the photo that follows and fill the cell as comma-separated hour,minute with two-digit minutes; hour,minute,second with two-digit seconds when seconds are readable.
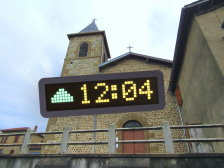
12,04
